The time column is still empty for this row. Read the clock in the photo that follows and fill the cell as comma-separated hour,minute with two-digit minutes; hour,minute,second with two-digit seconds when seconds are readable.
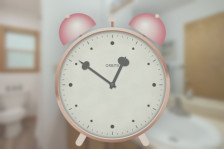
12,51
